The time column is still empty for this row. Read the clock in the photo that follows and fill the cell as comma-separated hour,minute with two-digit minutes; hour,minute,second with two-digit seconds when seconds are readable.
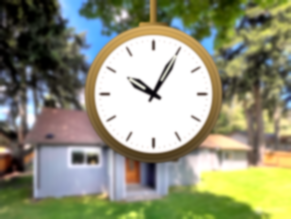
10,05
